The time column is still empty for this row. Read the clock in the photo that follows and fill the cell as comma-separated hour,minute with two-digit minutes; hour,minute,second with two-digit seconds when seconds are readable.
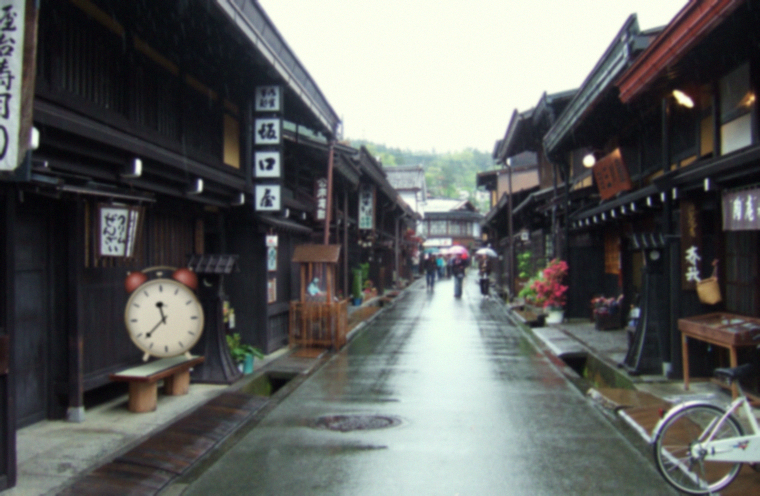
11,38
